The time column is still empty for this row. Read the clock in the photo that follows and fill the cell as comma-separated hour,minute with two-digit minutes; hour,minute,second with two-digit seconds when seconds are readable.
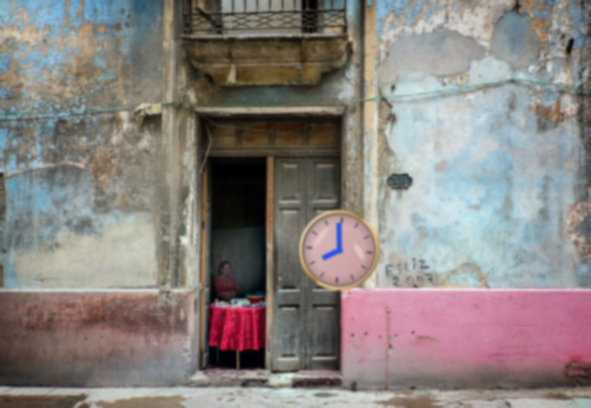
7,59
